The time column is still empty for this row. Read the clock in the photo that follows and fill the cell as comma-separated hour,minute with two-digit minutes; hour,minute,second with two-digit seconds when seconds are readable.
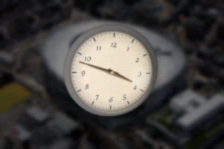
3,48
